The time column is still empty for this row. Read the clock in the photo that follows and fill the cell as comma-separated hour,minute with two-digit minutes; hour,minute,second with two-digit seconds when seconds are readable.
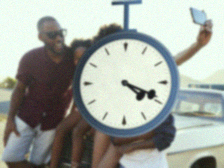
4,19
